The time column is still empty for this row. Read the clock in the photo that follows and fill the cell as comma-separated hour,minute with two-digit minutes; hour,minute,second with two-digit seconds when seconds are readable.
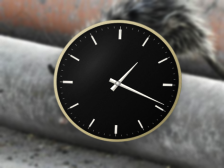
1,19
